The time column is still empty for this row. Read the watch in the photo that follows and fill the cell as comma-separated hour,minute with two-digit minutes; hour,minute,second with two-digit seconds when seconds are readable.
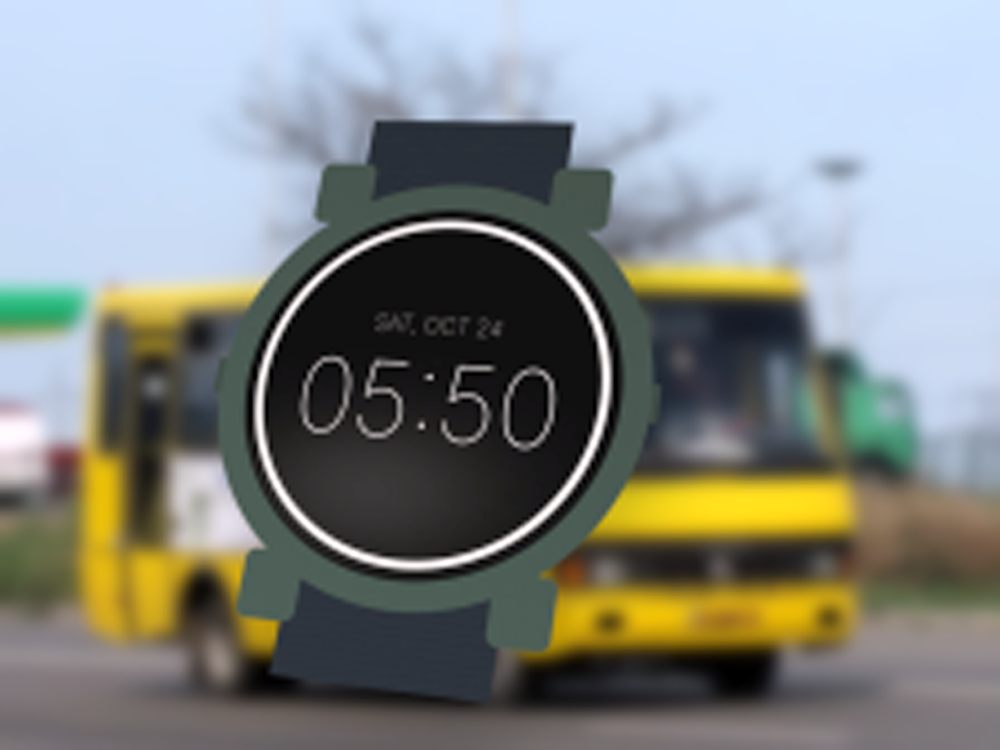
5,50
